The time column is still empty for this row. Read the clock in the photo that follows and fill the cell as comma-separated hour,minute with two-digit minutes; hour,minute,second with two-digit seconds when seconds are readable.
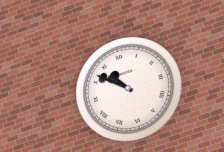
10,52
